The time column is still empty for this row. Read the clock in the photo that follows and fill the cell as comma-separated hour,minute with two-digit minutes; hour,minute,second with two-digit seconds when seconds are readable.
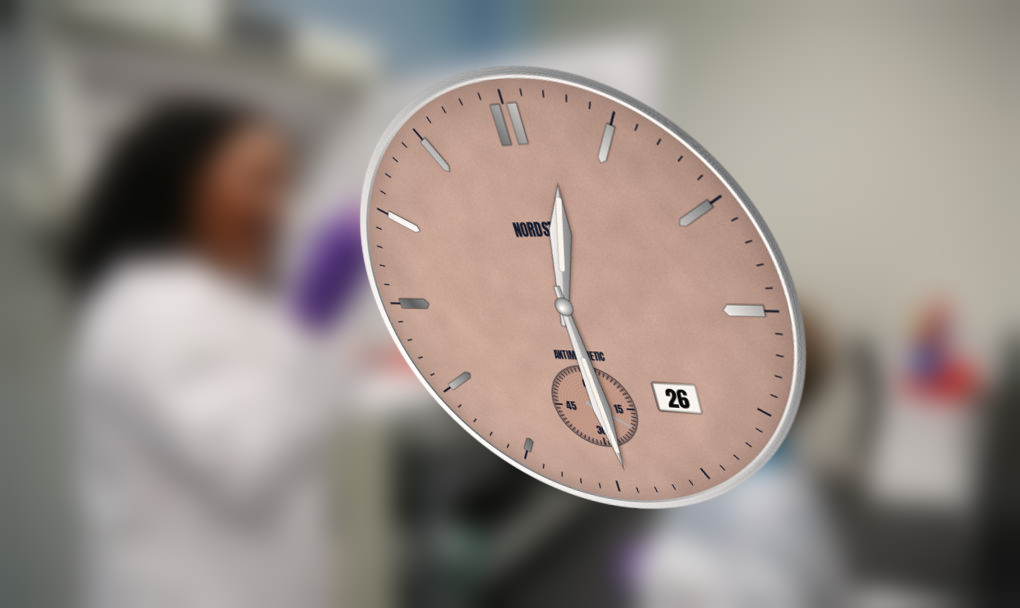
12,29,20
